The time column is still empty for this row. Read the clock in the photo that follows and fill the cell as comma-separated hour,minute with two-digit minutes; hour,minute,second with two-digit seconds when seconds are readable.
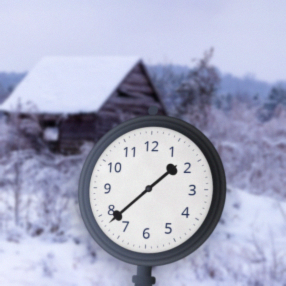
1,38
